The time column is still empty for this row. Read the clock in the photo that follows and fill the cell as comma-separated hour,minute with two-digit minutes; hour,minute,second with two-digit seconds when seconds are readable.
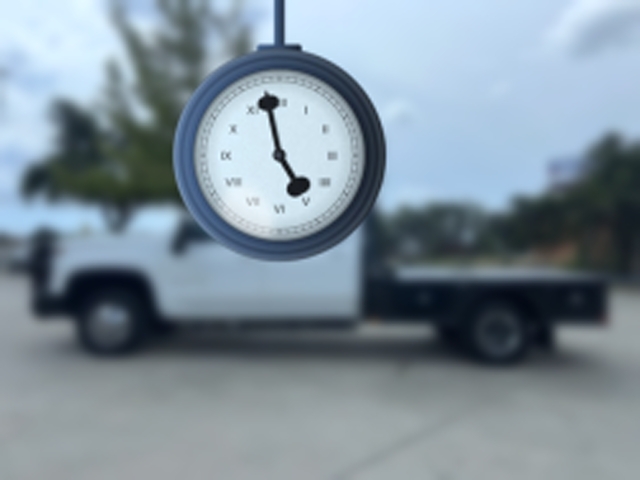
4,58
